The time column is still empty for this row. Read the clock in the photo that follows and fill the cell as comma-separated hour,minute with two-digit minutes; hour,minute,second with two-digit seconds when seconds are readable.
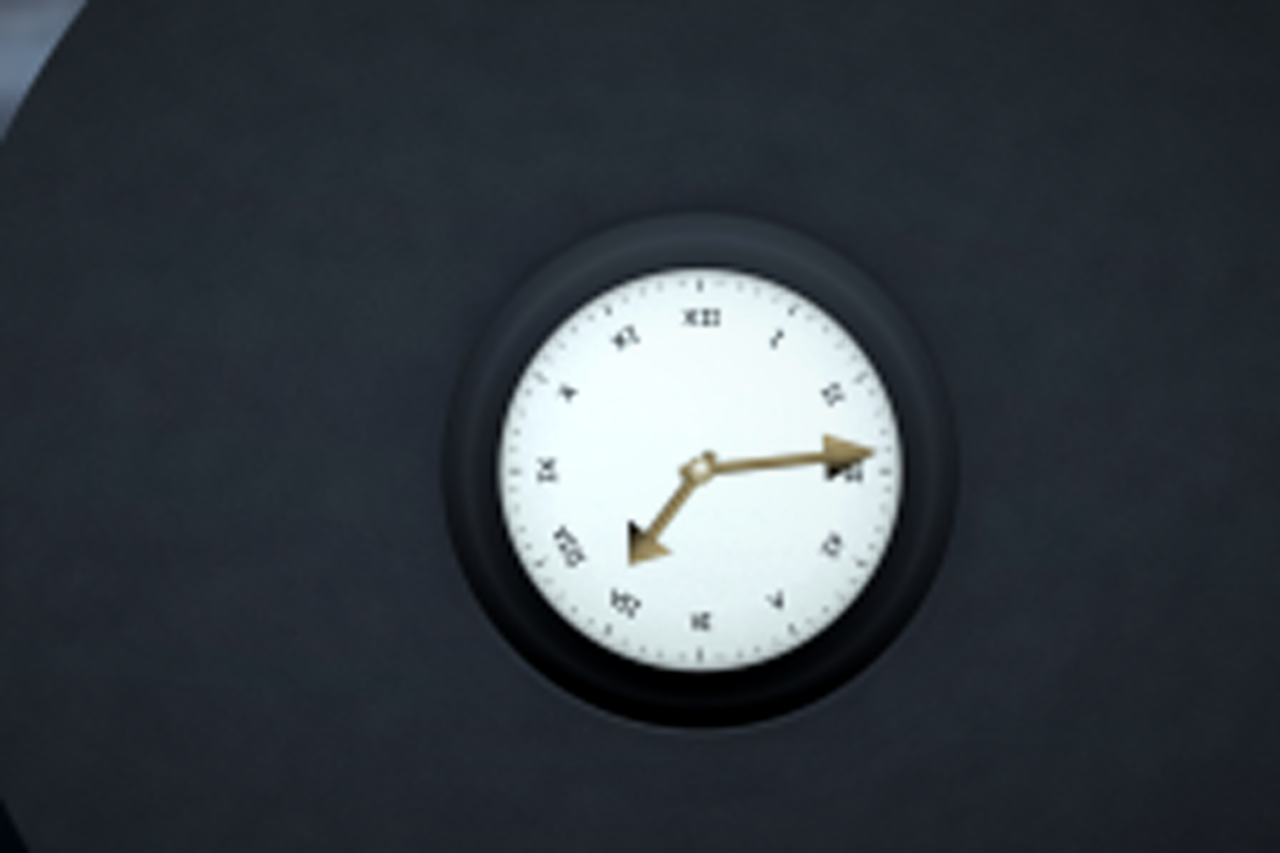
7,14
